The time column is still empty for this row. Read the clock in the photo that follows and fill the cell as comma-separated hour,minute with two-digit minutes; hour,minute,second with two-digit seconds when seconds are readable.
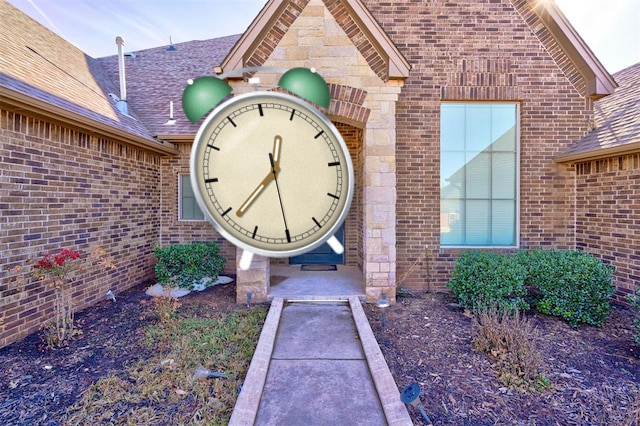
12,38,30
